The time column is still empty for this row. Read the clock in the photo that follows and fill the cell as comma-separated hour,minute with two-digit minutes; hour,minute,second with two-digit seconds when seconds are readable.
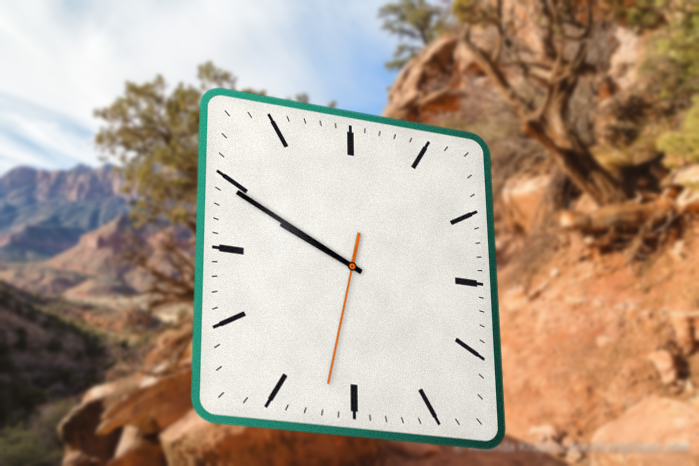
9,49,32
